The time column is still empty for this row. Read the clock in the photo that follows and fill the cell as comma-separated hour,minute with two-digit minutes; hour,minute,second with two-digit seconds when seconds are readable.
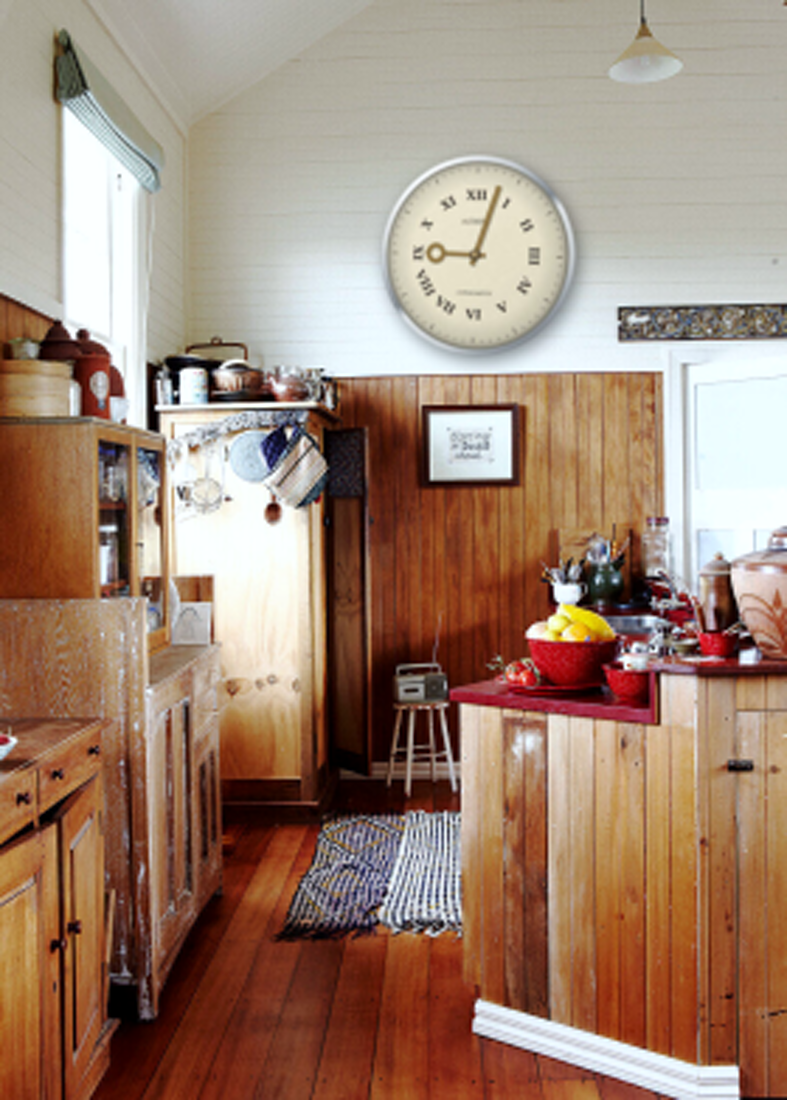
9,03
